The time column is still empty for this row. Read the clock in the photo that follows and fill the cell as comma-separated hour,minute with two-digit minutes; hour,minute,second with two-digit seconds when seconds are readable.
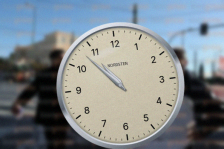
10,53
